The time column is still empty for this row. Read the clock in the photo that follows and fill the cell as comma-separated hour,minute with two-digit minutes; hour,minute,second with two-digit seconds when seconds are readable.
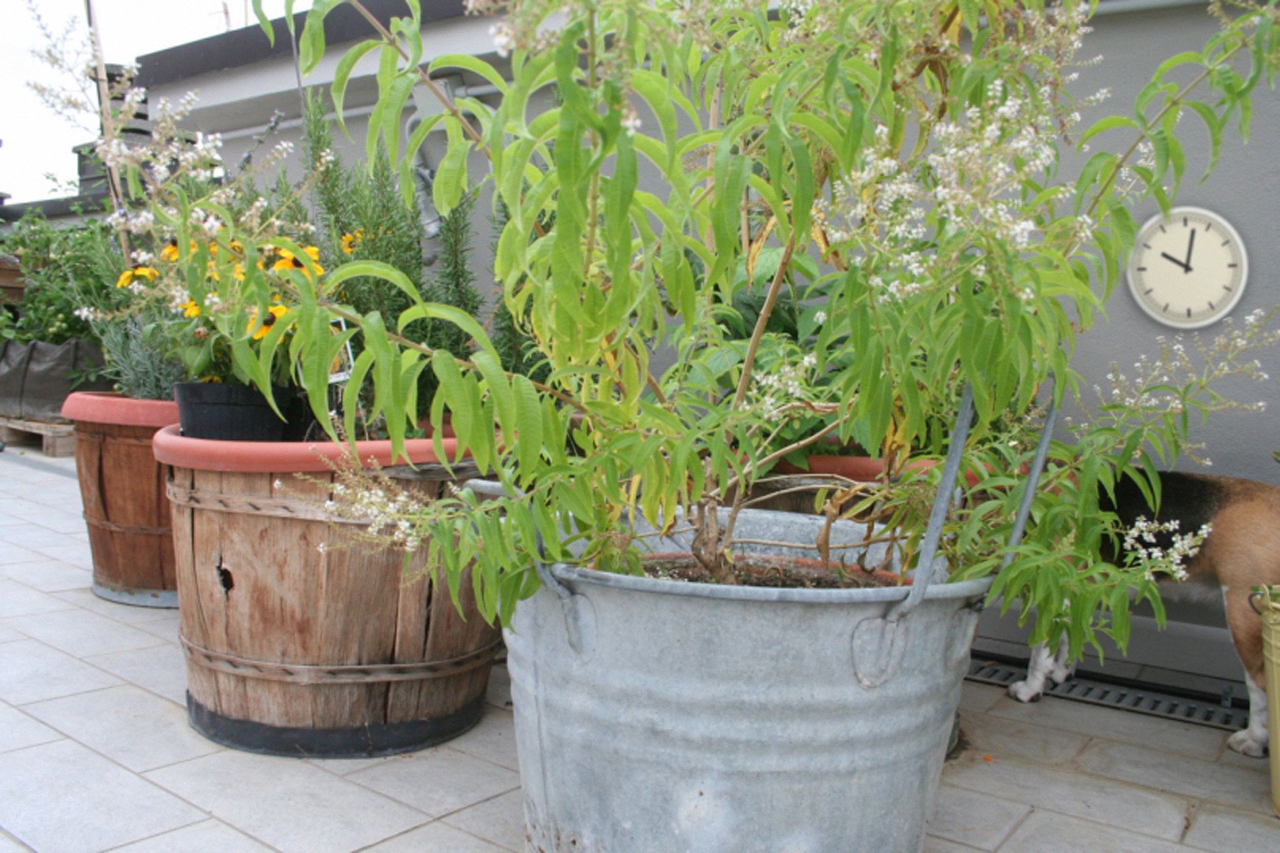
10,02
